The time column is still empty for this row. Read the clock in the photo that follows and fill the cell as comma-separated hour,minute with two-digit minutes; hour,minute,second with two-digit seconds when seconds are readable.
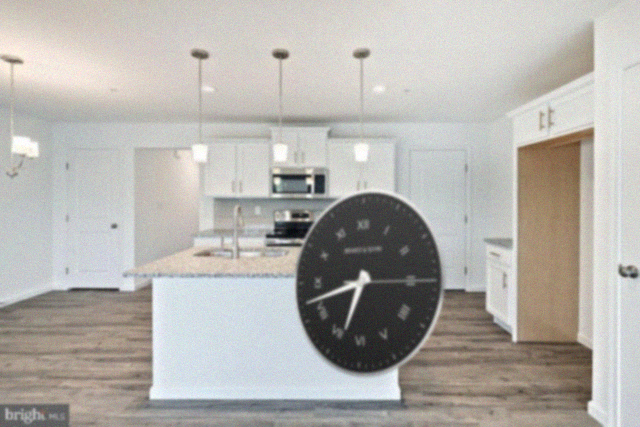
6,42,15
